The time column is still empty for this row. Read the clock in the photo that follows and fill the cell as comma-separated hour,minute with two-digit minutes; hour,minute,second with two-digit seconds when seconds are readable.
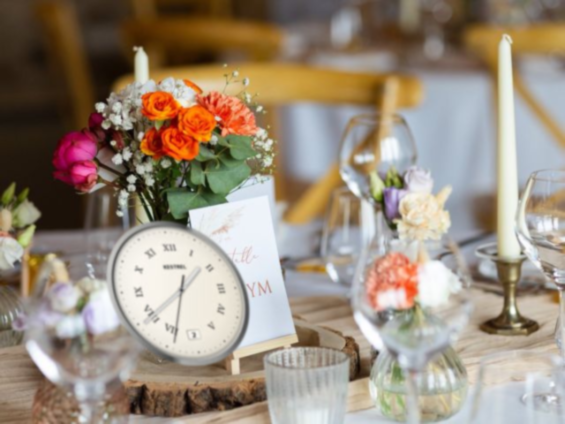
1,39,34
